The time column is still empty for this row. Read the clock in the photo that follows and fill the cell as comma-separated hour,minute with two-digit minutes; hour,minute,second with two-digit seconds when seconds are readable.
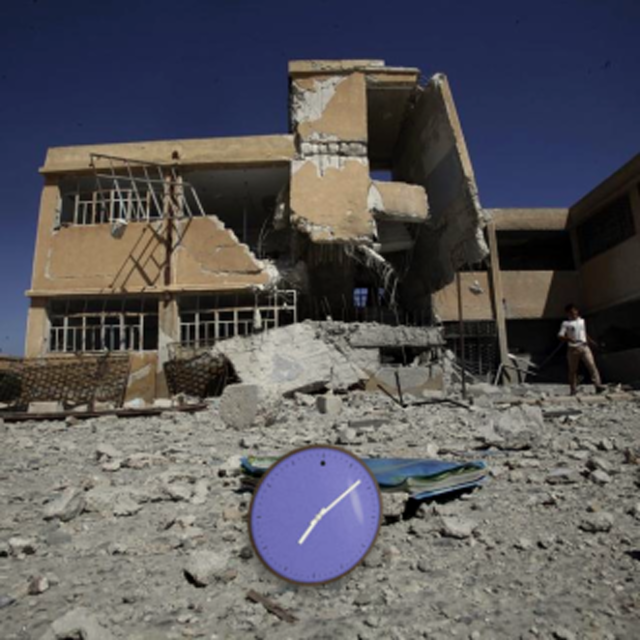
7,08
